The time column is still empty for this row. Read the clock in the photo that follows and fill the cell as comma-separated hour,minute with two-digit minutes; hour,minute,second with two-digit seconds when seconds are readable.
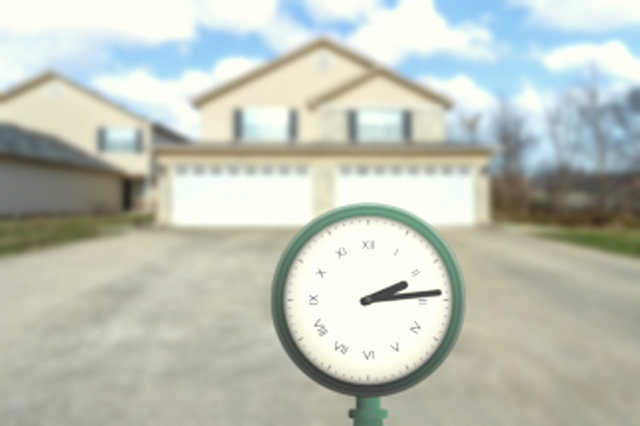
2,14
